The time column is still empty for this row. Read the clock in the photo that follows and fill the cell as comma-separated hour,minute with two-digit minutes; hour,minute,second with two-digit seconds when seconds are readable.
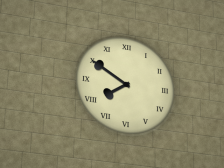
7,50
